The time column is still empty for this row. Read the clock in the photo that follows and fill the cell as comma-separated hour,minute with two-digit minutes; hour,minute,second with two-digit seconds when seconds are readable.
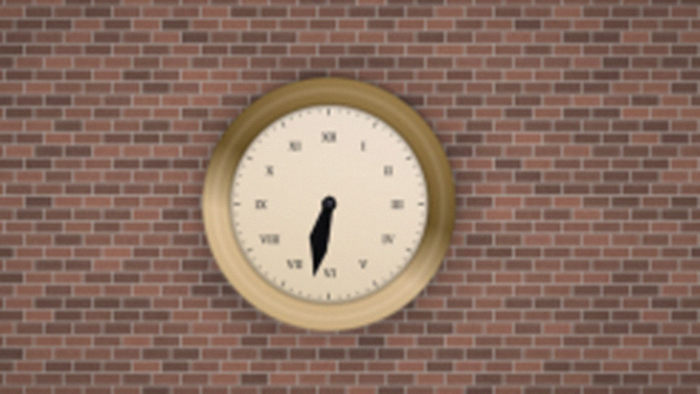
6,32
